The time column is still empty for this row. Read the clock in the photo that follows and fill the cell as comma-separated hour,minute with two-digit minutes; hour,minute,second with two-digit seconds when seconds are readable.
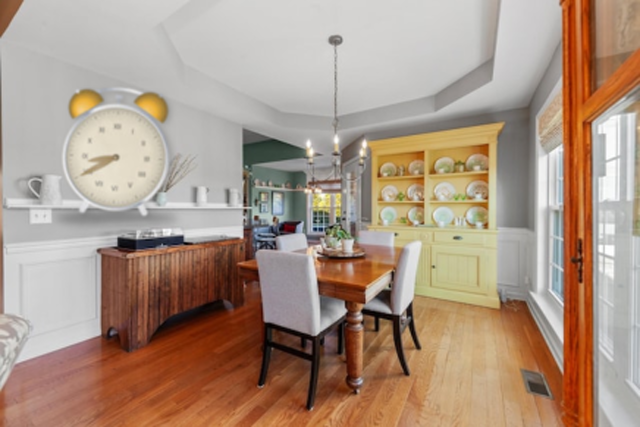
8,40
